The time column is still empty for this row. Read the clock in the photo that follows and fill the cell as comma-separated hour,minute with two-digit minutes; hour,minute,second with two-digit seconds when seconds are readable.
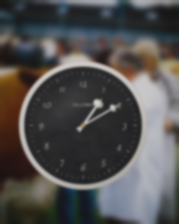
1,10
